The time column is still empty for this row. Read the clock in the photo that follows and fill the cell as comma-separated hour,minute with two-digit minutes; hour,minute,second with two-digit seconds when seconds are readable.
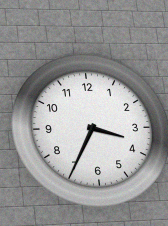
3,35
